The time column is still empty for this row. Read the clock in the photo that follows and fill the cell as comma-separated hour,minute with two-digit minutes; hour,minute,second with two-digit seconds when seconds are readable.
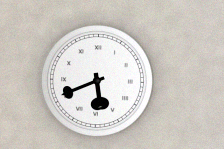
5,41
